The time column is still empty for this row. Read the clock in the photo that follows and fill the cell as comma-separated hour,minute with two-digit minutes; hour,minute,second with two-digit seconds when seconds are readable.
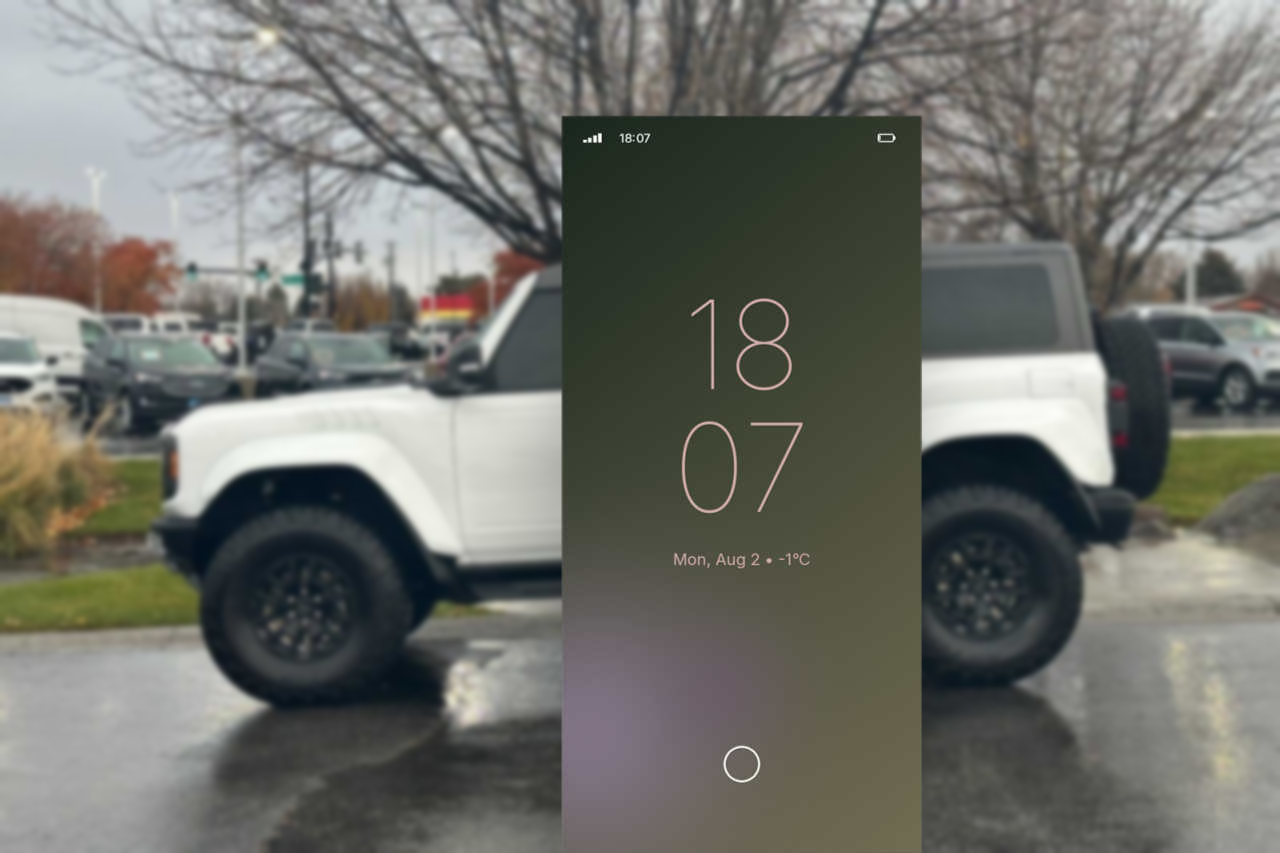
18,07
